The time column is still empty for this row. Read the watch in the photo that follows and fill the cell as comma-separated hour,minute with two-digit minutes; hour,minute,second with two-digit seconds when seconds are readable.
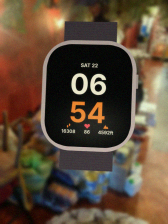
6,54
